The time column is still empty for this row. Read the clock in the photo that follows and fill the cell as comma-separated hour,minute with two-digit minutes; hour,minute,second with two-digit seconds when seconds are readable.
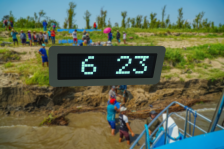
6,23
